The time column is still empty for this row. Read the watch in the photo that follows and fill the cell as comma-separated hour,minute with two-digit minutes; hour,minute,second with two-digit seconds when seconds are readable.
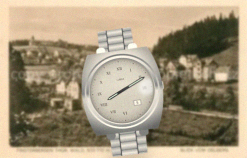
8,11
